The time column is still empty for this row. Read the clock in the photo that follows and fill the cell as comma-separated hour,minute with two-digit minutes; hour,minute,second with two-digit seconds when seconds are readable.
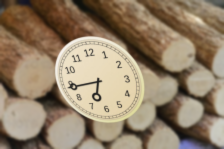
6,44
